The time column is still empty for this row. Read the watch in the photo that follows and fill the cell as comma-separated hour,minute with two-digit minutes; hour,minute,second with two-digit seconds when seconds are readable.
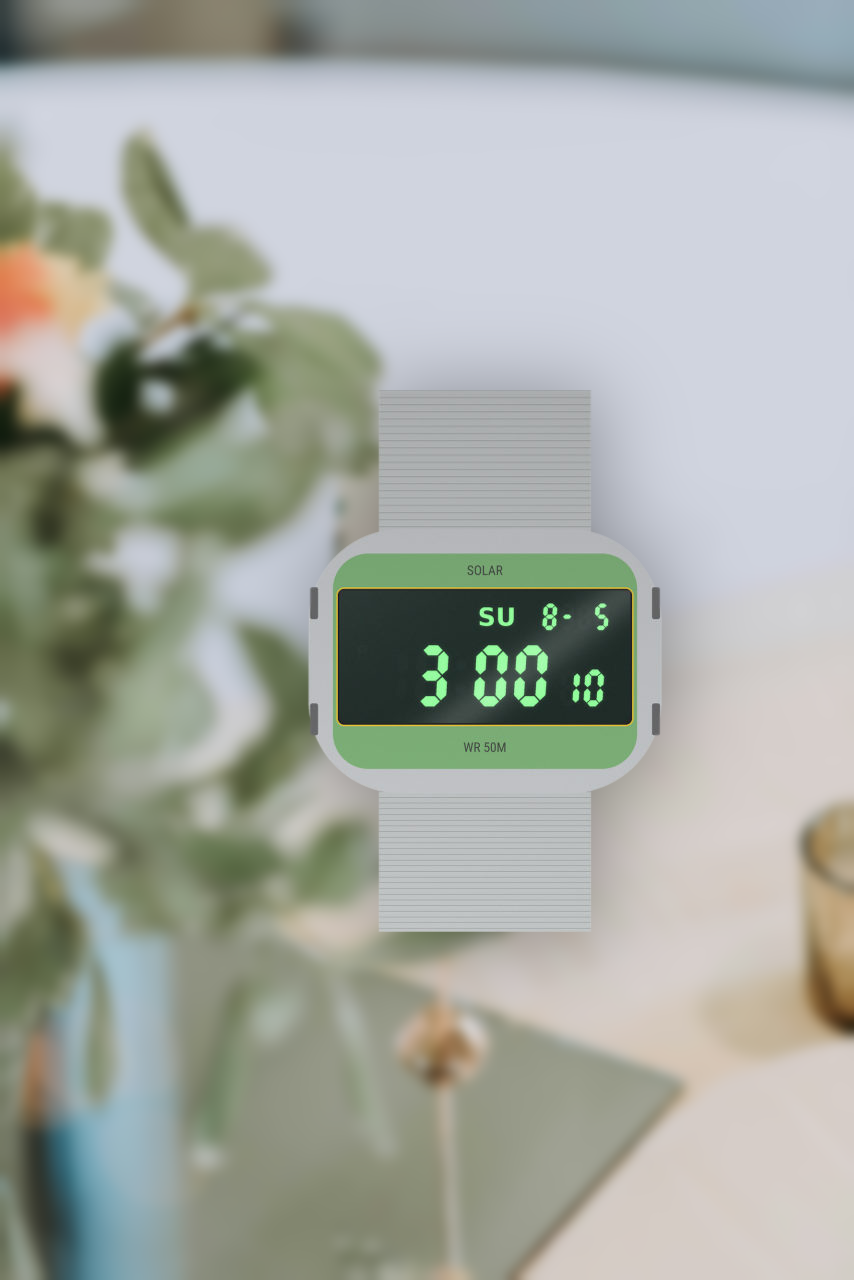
3,00,10
